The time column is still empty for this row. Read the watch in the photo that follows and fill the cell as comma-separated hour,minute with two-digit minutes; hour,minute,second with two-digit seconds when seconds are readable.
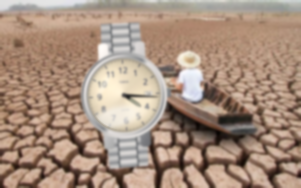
4,16
